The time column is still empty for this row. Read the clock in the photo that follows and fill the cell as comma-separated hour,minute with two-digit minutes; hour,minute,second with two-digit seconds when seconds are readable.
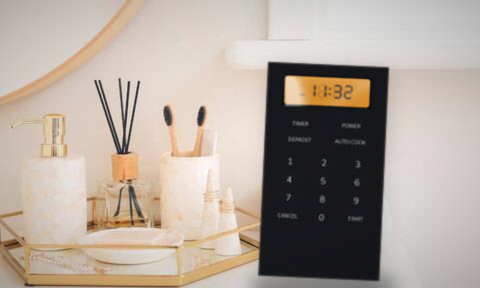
11,32
